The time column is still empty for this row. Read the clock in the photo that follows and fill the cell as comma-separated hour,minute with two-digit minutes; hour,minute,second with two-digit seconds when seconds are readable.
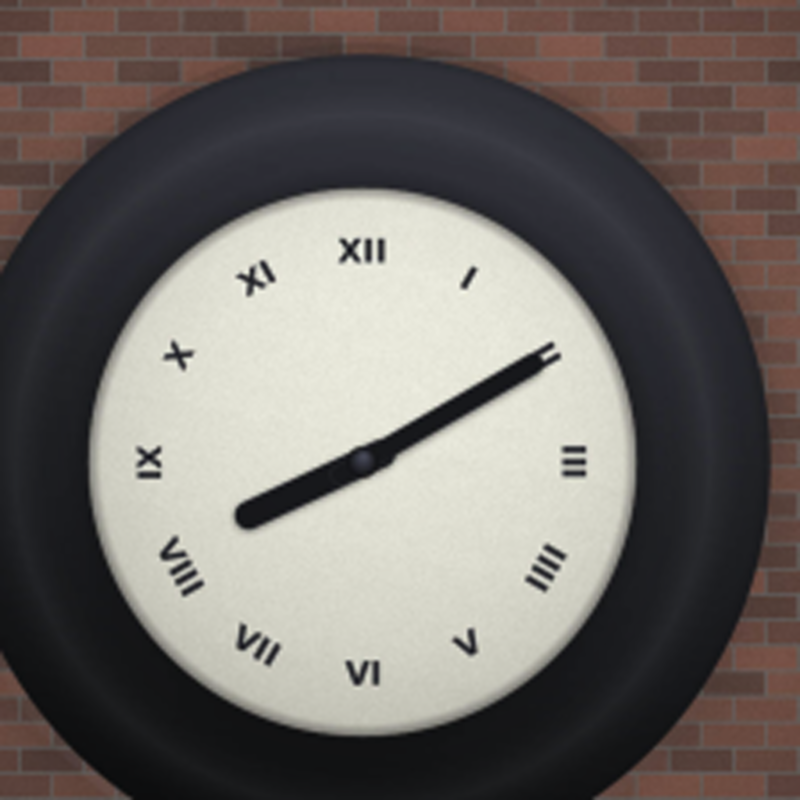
8,10
